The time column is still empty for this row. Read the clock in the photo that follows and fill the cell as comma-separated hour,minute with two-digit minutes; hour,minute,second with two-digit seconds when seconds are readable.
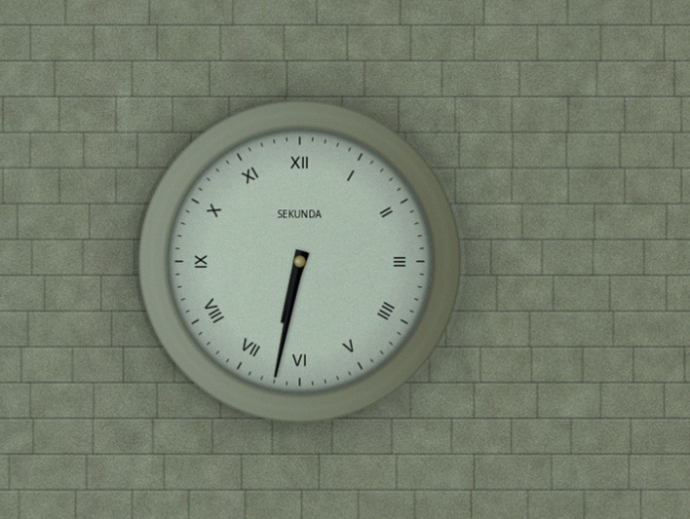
6,32
